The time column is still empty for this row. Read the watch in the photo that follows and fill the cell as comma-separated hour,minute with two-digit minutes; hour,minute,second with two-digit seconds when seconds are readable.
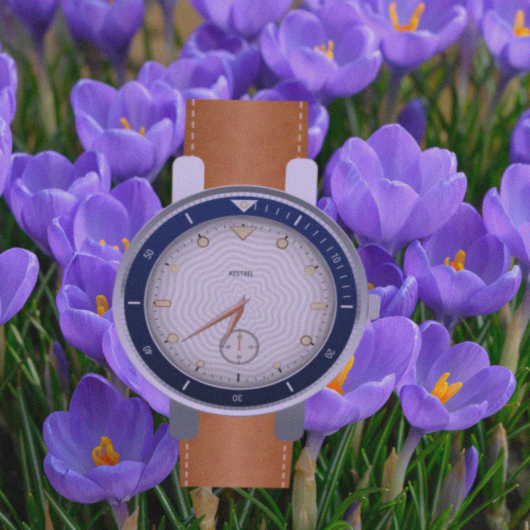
6,39
